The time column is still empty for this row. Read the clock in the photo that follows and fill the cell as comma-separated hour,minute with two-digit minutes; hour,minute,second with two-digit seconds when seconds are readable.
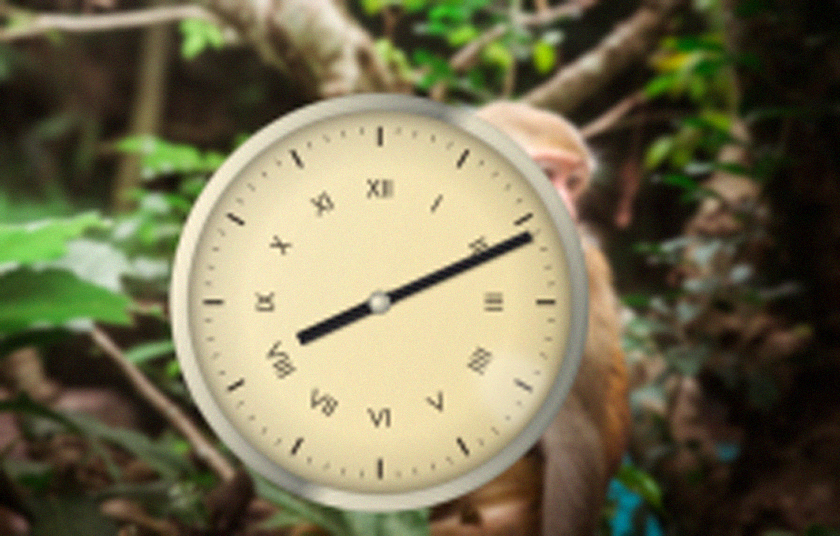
8,11
